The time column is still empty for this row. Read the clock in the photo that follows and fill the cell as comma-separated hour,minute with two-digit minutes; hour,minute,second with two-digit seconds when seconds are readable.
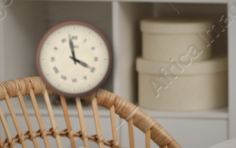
3,58
